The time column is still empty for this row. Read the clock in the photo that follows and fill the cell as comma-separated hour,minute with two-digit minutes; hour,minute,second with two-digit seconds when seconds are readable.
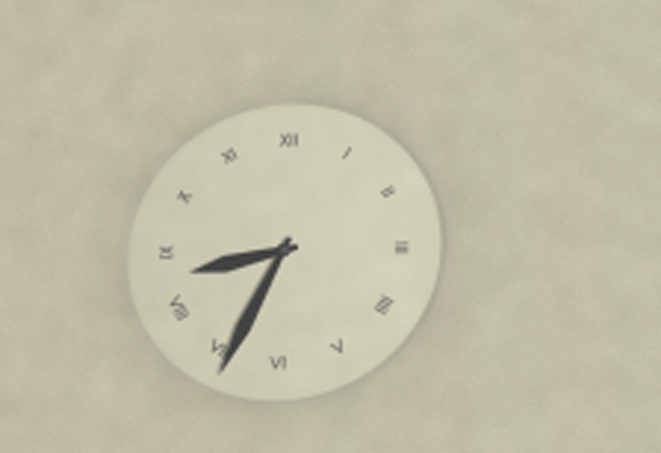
8,34
